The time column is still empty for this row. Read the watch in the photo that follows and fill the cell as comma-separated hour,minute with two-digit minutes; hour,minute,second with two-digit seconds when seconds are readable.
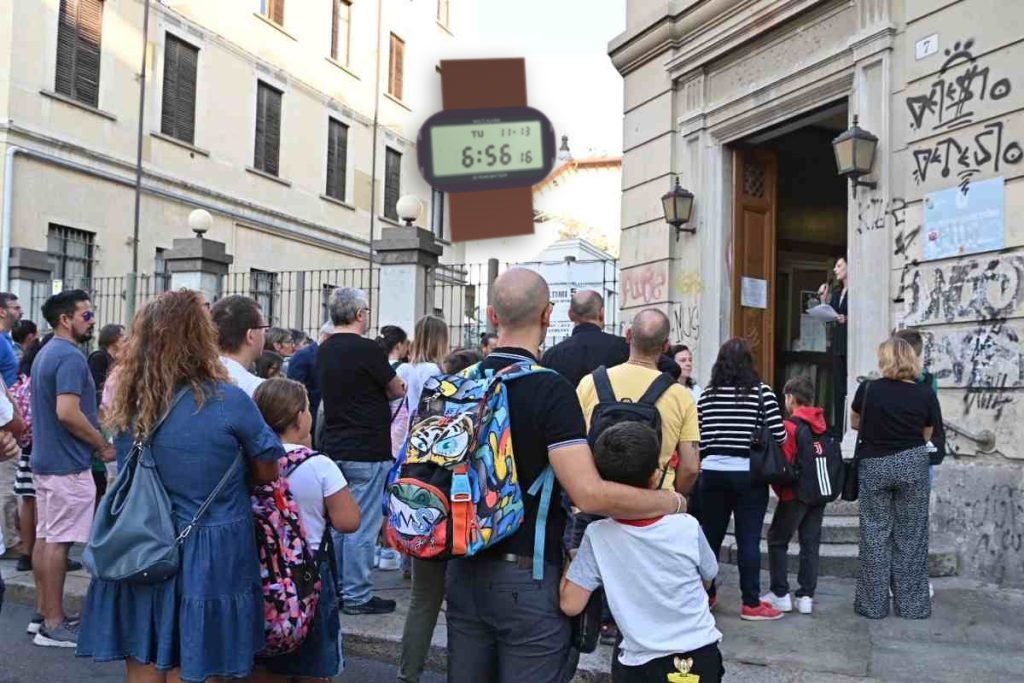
6,56,16
